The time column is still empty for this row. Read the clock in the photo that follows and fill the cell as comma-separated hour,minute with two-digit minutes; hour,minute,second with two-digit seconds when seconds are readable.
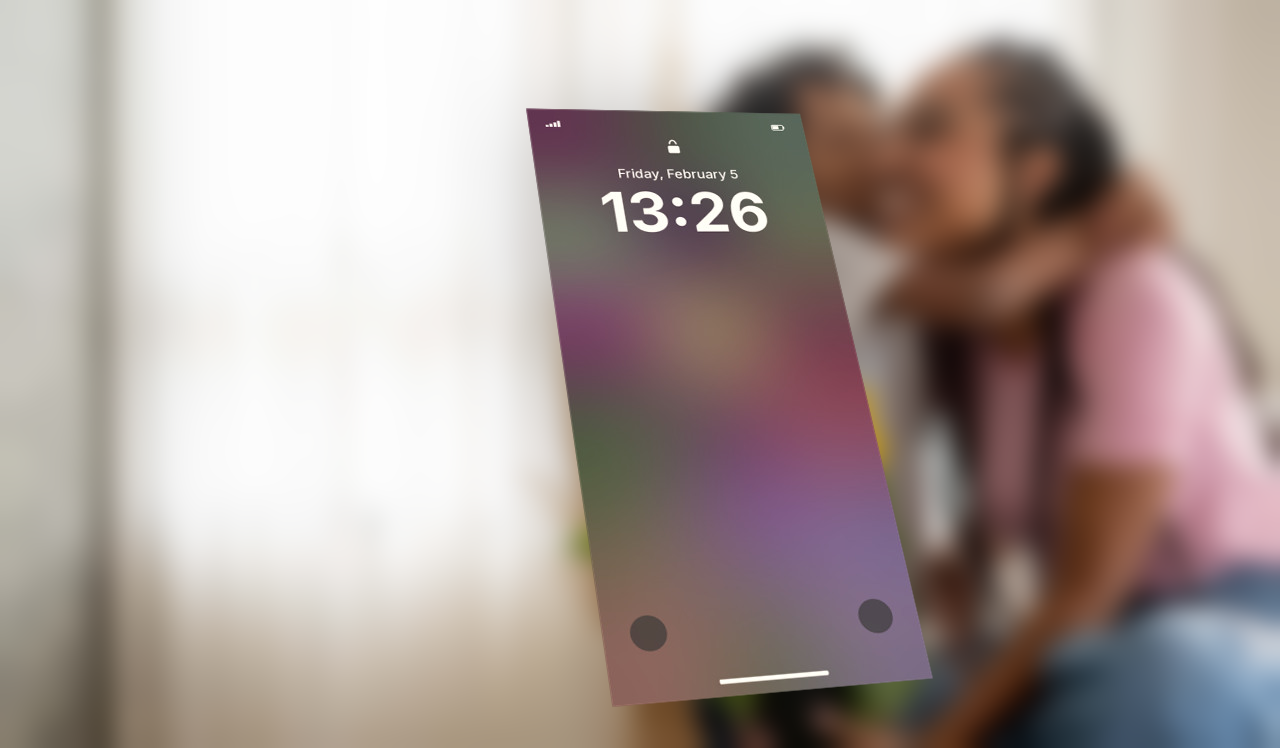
13,26
